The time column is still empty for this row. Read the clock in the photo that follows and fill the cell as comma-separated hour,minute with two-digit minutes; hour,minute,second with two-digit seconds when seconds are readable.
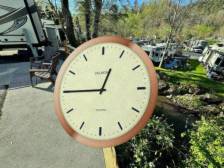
12,45
